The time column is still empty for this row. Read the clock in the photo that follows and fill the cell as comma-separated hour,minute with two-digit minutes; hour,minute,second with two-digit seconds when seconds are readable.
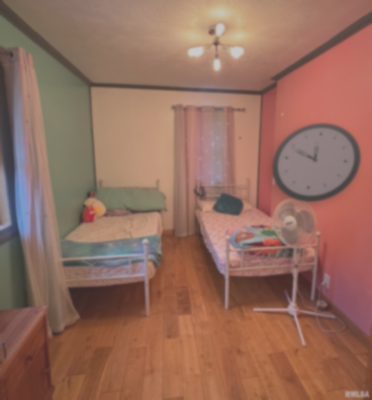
11,49
